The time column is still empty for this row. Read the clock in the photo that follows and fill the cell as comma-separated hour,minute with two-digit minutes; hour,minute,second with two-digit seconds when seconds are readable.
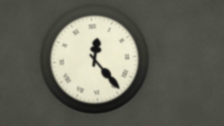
12,24
